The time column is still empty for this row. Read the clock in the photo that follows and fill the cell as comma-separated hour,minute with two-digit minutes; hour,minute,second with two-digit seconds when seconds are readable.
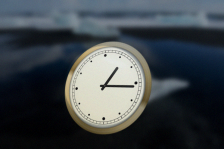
1,16
